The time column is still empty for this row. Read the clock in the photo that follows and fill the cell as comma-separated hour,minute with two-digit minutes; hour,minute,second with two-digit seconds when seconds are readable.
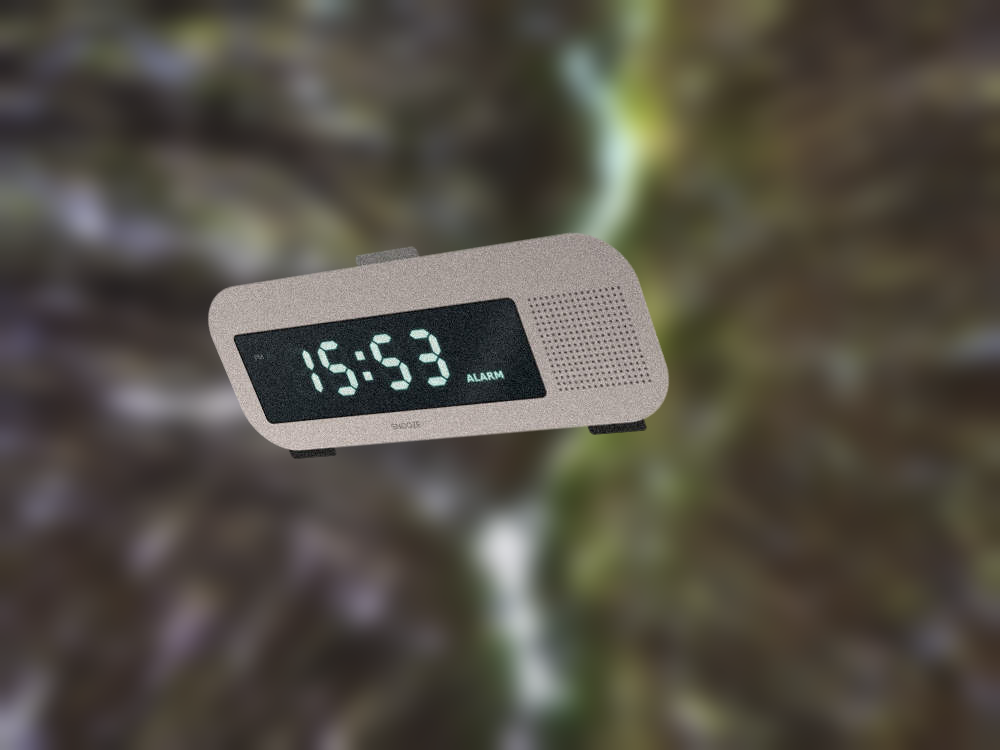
15,53
